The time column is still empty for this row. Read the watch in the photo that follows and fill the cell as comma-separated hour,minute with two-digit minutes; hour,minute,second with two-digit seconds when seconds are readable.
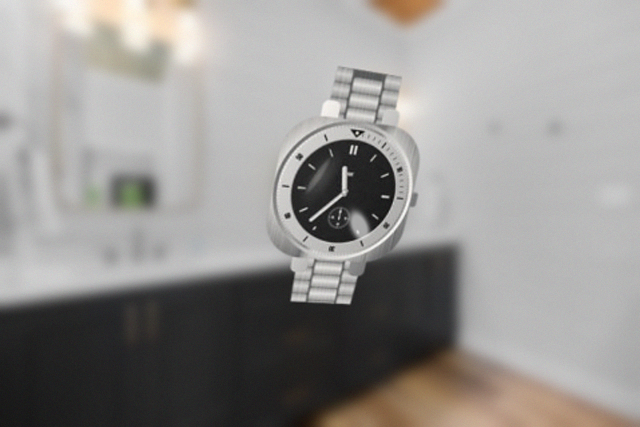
11,37
